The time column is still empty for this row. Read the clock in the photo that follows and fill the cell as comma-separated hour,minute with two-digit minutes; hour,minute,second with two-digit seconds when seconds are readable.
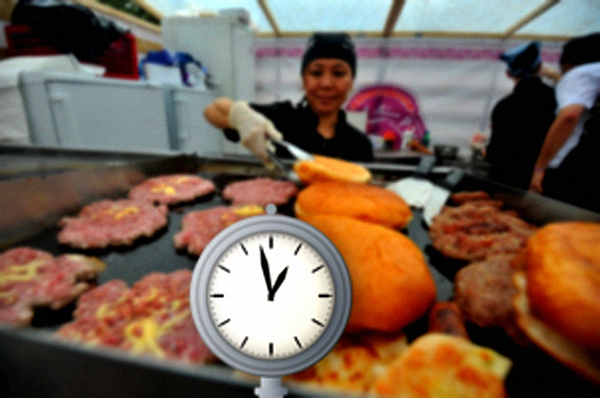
12,58
